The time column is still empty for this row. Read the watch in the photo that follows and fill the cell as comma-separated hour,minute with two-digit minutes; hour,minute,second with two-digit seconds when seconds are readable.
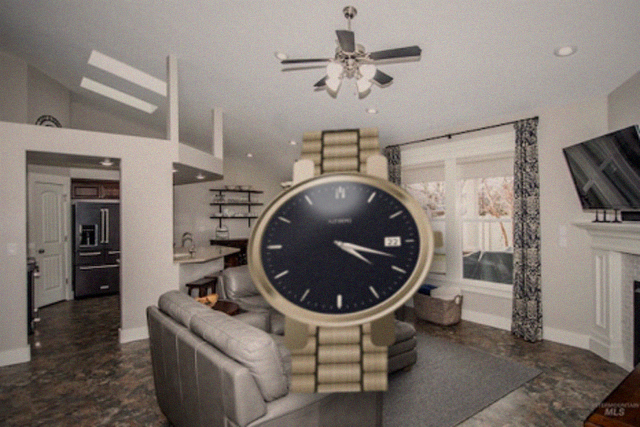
4,18
